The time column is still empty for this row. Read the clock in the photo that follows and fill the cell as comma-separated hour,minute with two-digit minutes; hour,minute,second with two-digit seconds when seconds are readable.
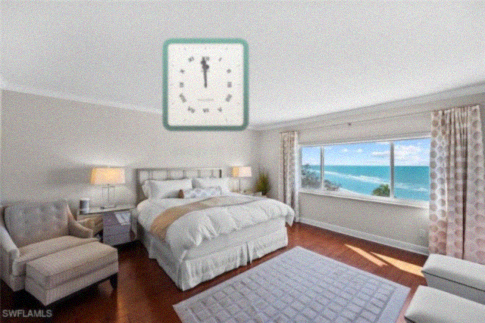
11,59
